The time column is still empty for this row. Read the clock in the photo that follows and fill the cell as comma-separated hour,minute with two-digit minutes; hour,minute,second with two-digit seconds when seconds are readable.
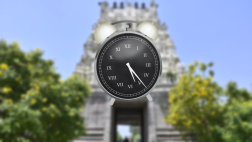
5,24
